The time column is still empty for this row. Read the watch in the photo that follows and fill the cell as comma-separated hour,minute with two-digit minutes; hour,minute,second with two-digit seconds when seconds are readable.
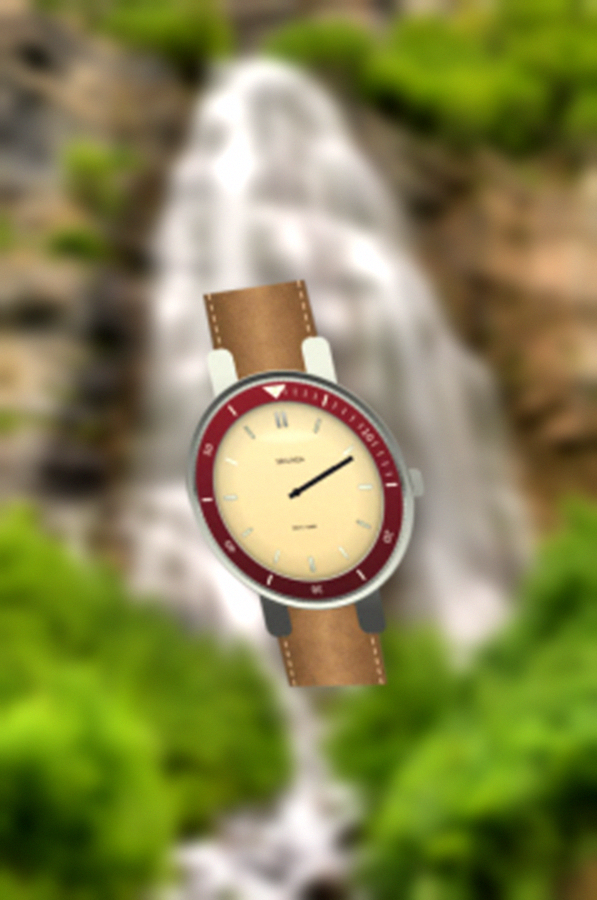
2,11
